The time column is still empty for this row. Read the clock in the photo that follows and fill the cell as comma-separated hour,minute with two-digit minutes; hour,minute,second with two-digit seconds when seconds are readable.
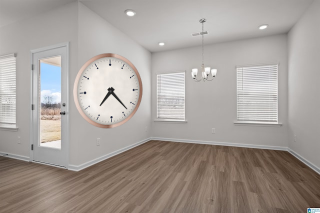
7,23
